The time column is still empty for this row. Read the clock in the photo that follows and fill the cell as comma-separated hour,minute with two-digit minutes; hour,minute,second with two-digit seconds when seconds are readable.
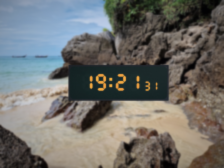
19,21,31
